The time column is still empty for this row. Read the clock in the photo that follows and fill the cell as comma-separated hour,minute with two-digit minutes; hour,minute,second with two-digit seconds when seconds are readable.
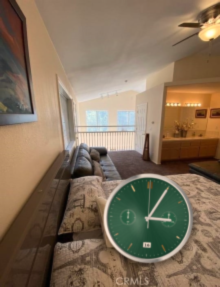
3,05
